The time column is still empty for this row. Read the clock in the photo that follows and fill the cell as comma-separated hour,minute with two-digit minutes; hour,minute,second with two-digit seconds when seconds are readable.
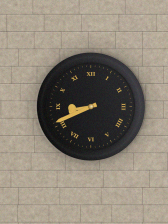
8,41
